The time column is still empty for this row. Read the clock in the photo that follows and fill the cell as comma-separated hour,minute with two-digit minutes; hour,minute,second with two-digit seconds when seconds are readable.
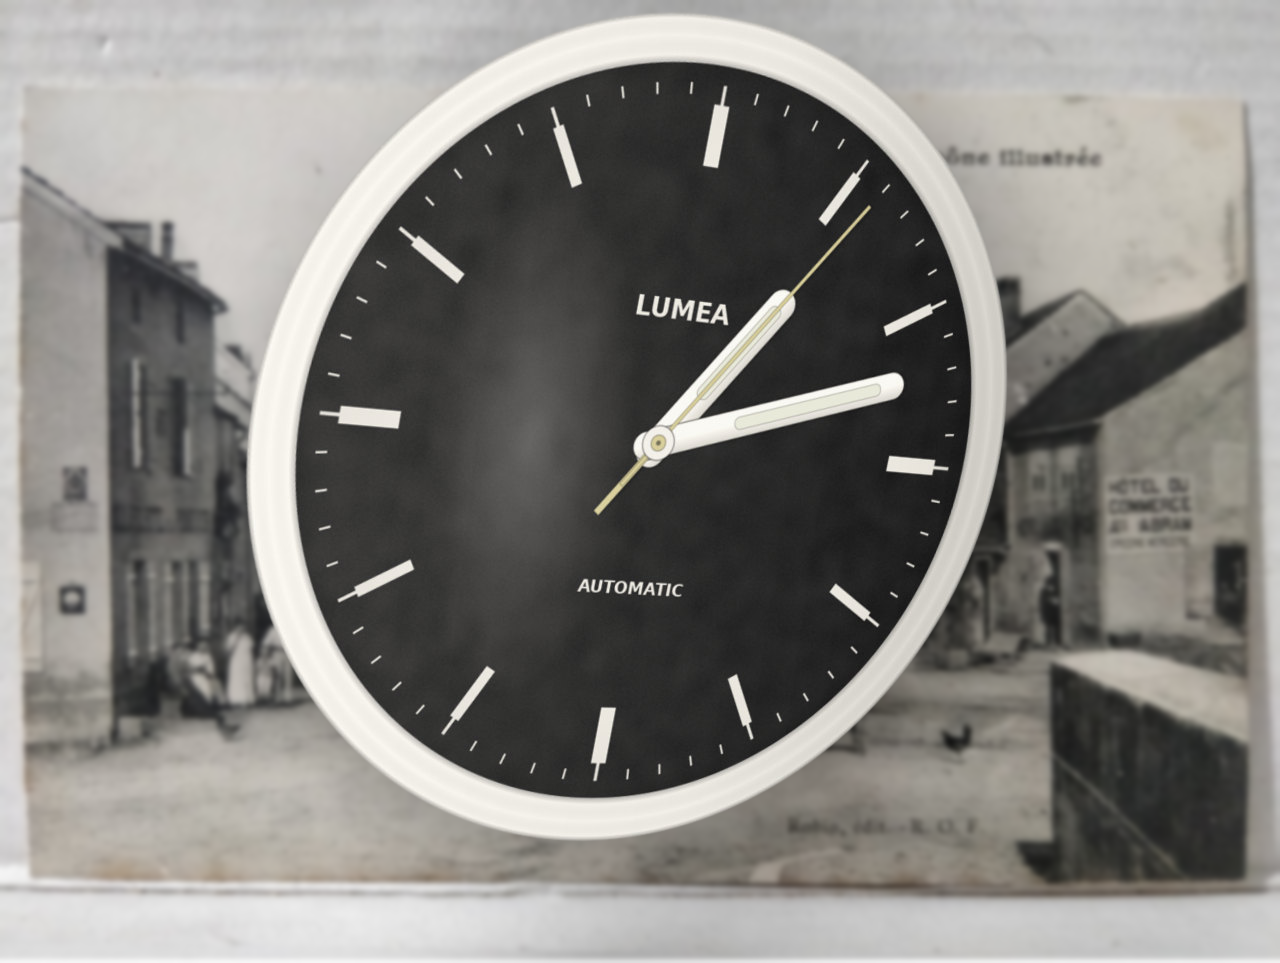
1,12,06
